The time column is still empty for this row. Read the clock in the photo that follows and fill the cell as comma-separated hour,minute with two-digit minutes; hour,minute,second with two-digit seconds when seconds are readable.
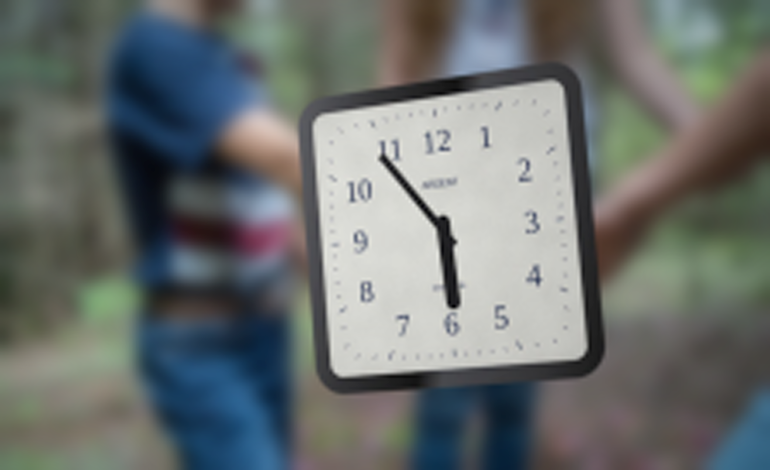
5,54
